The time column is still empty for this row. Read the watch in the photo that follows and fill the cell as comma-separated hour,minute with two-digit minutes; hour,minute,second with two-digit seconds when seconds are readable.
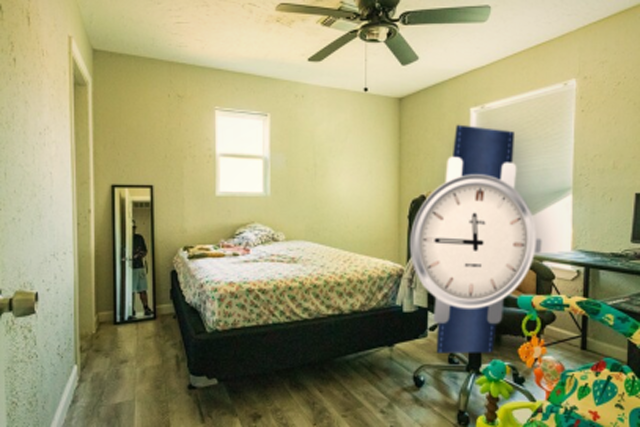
11,45
